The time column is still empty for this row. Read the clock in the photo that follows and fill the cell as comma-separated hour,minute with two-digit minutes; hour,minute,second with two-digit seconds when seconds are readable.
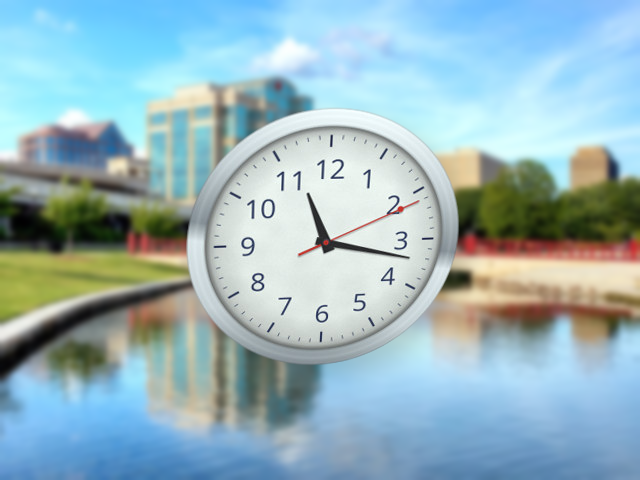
11,17,11
